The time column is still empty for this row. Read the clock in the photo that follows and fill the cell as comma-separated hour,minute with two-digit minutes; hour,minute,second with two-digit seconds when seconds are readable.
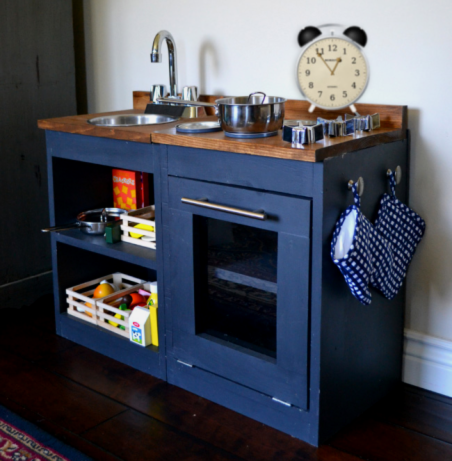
12,54
